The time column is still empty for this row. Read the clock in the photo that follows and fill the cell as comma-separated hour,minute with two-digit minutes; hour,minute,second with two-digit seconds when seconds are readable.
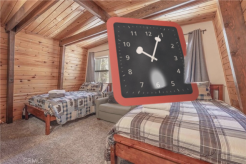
10,04
